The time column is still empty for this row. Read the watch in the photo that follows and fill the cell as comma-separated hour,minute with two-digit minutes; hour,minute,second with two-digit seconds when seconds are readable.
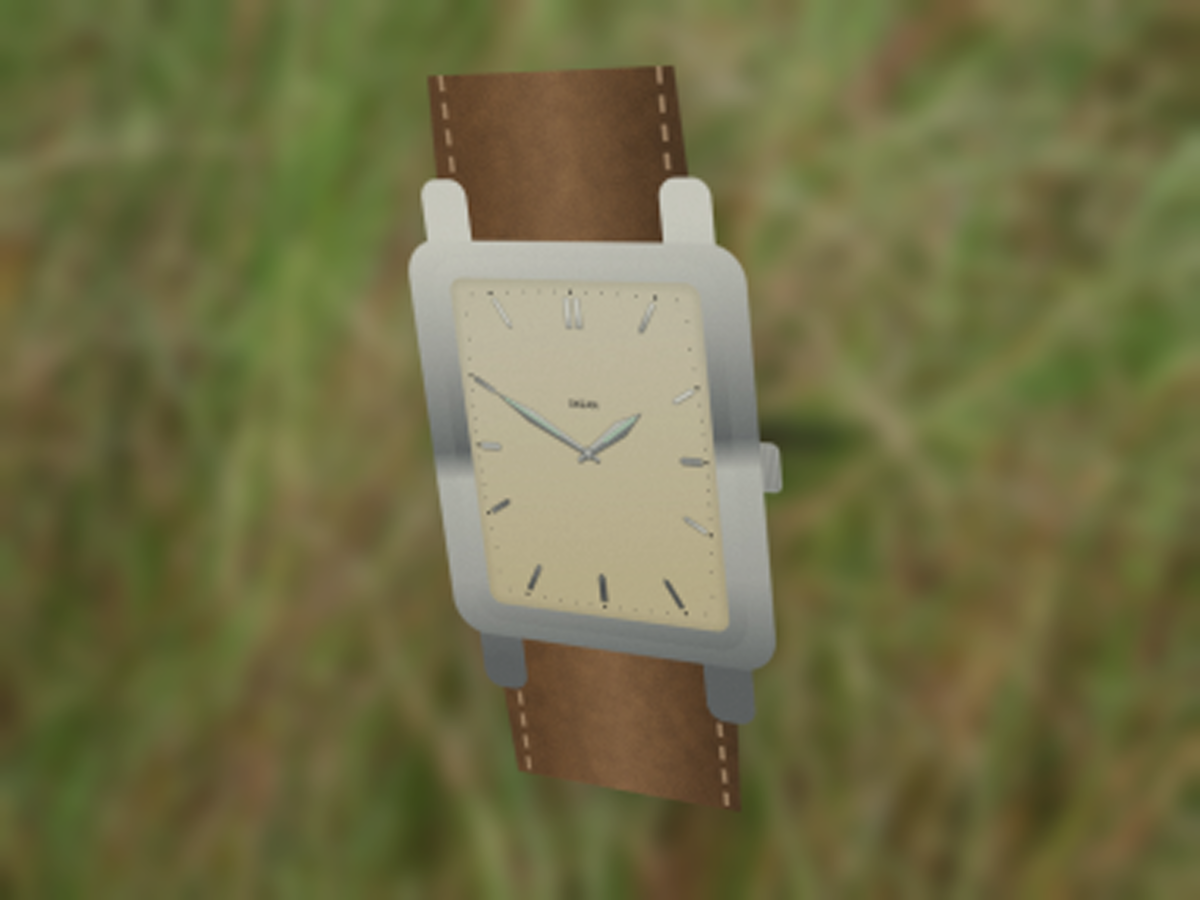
1,50
